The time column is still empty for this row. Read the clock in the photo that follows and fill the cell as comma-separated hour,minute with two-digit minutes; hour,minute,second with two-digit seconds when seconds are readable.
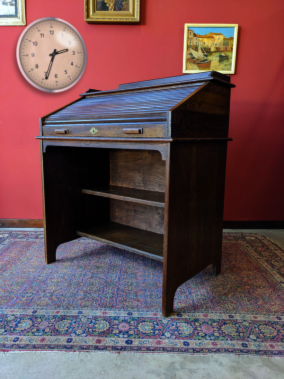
2,34
